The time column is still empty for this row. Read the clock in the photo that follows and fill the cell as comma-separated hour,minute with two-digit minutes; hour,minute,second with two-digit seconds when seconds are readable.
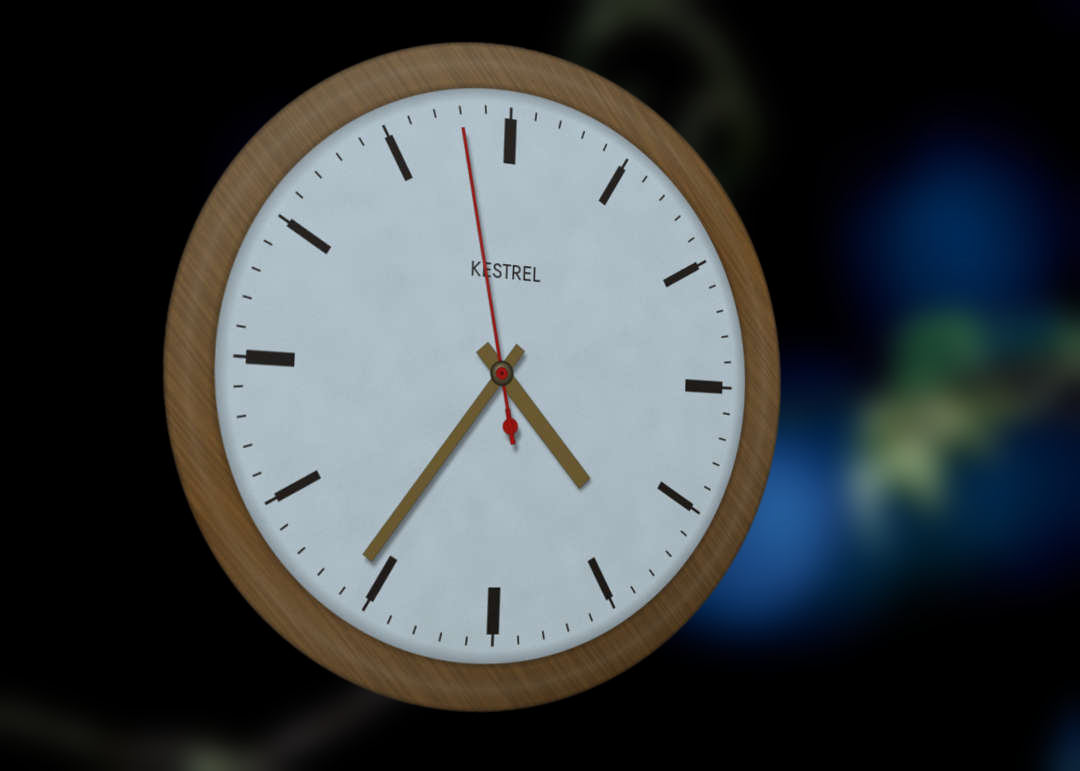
4,35,58
